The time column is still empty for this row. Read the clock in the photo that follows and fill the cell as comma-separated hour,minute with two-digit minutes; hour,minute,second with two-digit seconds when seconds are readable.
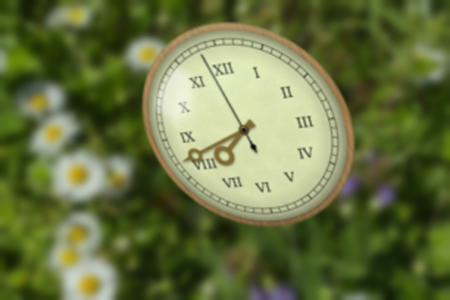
7,41,58
